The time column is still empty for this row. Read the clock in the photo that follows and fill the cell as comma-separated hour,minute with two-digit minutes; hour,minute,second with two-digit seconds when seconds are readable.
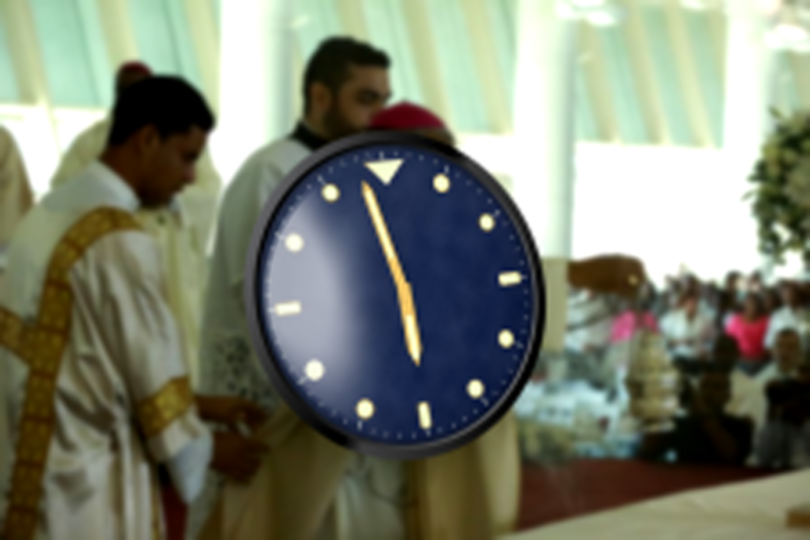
5,58
